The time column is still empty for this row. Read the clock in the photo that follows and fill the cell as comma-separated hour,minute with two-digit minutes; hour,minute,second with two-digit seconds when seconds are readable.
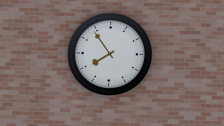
7,54
